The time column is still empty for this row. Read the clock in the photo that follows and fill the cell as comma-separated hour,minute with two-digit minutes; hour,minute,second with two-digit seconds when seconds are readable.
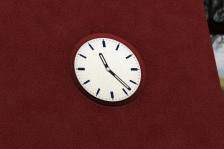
11,23
